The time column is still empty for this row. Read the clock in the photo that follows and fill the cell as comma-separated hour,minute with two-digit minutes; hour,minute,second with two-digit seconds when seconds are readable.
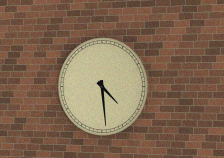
4,29
